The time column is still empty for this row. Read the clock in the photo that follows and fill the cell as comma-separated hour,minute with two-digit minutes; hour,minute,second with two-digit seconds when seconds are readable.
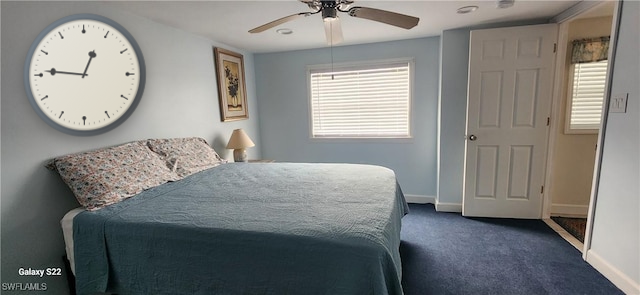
12,46
